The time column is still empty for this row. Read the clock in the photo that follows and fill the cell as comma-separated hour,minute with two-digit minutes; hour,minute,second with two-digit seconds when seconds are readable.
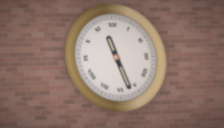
11,27
